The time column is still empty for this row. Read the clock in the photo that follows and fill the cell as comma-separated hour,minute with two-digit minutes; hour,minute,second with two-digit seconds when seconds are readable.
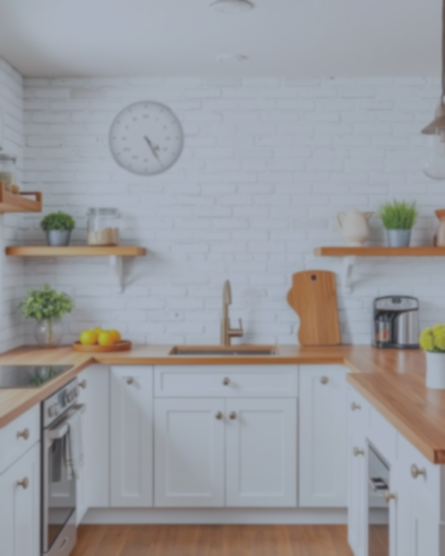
4,25
